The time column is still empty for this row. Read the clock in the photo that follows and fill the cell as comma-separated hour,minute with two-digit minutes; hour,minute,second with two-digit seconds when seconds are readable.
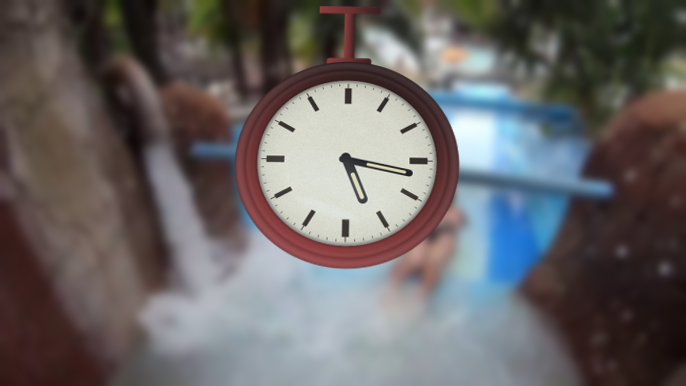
5,17
